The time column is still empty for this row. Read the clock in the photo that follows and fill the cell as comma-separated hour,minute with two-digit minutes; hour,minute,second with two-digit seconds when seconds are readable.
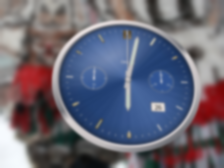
6,02
